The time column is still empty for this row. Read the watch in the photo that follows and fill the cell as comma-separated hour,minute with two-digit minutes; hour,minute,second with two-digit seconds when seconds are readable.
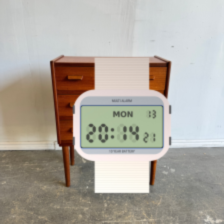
20,14,21
